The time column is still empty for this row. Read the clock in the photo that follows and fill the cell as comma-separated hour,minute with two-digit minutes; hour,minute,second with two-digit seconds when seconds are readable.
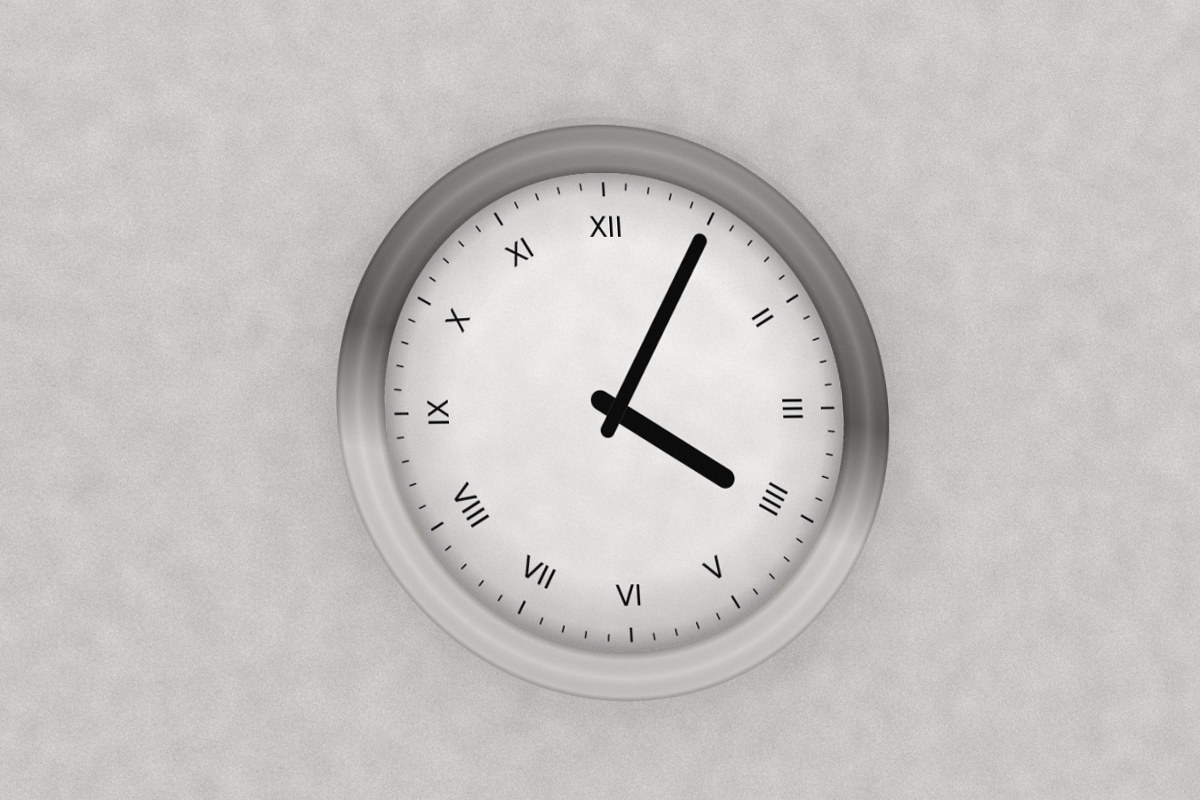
4,05
